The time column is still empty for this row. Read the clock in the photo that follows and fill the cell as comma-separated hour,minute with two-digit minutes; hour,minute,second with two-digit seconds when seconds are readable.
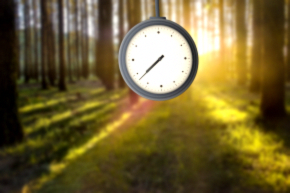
7,38
